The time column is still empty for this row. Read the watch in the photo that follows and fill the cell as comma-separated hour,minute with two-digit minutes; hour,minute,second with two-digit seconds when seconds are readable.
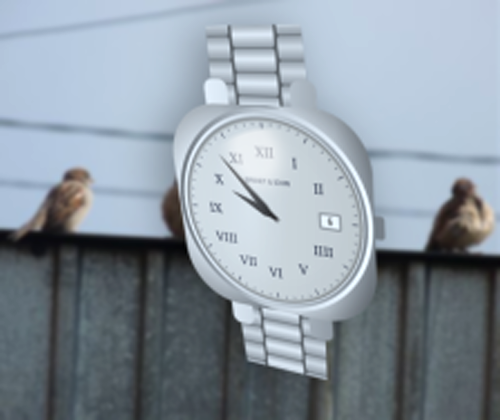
9,53
